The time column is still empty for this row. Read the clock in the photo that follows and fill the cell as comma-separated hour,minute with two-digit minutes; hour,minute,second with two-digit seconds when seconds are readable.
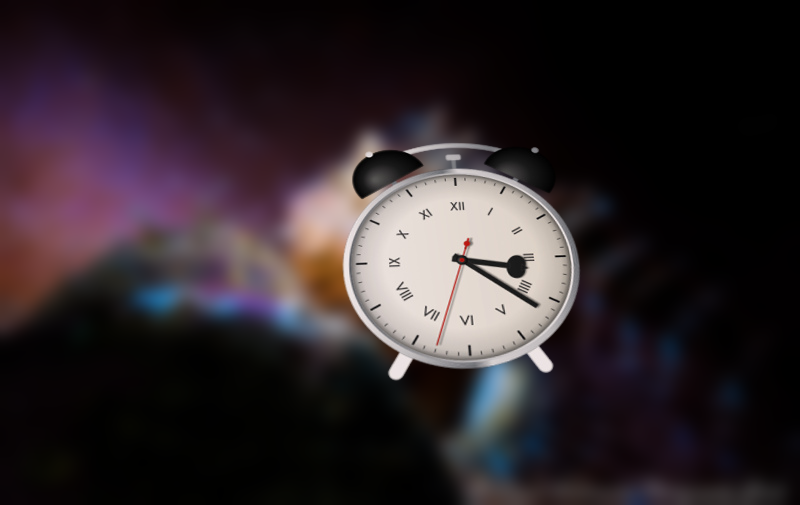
3,21,33
